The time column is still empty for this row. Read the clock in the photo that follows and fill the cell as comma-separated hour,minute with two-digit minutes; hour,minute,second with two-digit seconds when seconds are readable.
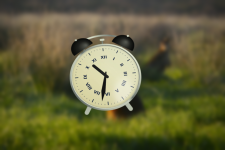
10,32
